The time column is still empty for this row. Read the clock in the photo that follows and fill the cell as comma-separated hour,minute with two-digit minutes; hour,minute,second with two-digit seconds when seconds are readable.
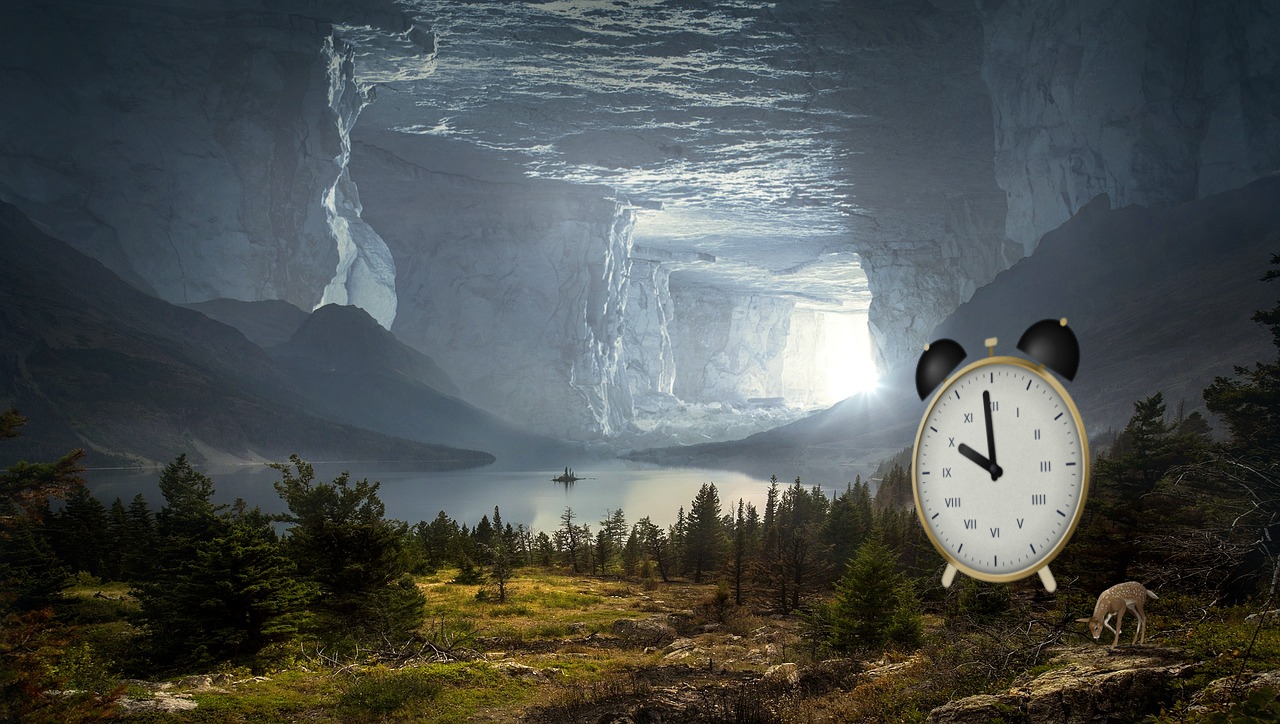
9,59
